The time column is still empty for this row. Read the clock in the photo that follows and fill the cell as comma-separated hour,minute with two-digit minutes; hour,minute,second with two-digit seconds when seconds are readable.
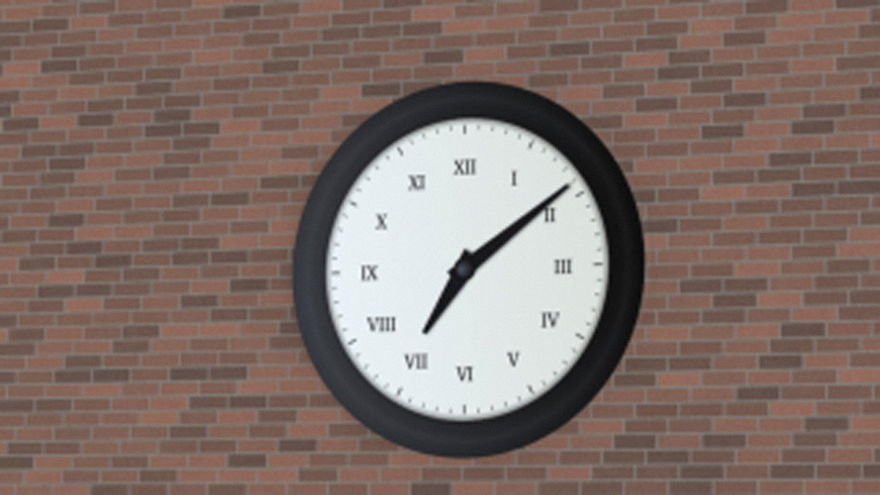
7,09
